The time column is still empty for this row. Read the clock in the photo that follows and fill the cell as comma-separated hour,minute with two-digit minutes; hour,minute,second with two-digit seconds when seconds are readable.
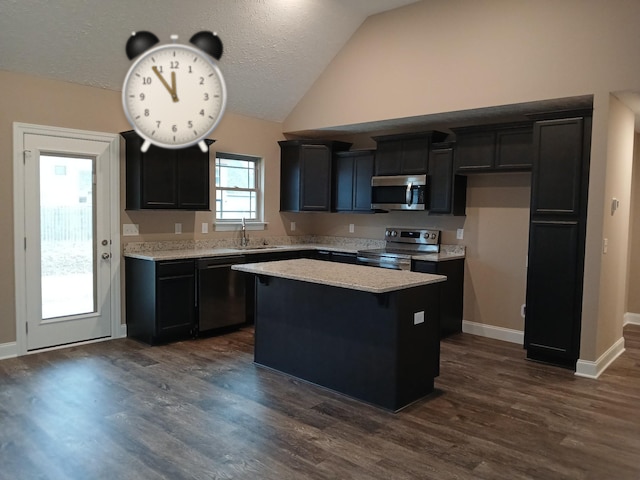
11,54
